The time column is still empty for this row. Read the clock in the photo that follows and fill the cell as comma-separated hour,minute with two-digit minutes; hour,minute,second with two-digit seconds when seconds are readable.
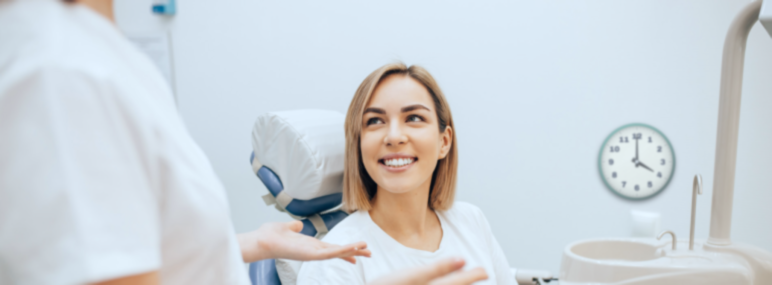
4,00
